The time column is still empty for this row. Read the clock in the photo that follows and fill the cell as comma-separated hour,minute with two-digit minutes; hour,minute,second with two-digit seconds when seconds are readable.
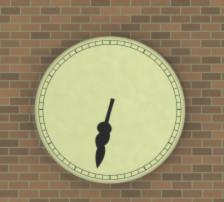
6,32
